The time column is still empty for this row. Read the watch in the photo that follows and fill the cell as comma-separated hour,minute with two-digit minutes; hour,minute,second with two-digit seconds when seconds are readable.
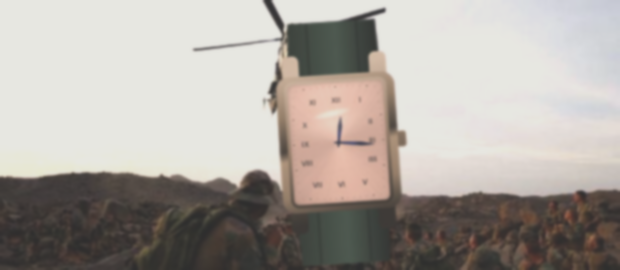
12,16
